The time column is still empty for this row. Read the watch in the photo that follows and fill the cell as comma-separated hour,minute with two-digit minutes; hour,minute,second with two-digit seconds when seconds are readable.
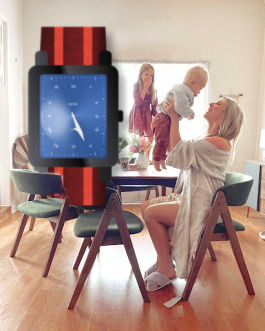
5,26
